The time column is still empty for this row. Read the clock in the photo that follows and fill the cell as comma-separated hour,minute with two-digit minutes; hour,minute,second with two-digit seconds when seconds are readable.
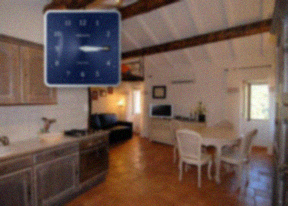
3,15
